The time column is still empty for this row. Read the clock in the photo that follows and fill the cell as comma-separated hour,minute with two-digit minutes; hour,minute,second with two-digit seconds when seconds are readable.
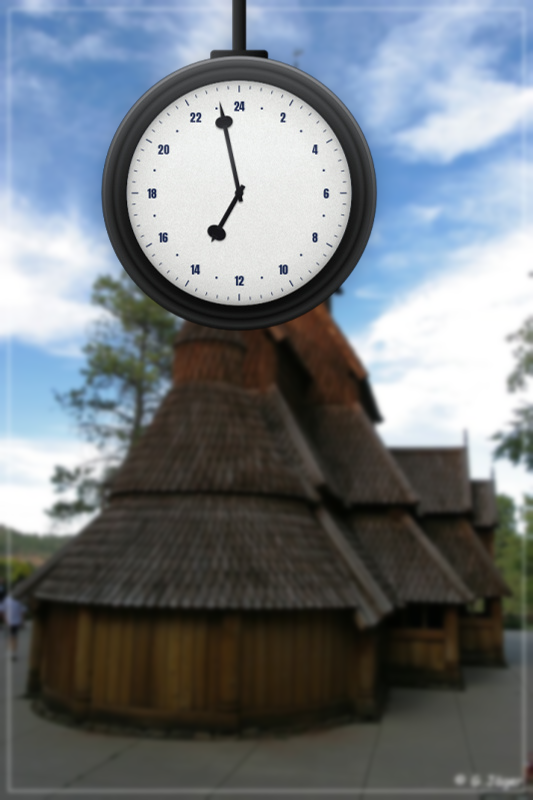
13,58
